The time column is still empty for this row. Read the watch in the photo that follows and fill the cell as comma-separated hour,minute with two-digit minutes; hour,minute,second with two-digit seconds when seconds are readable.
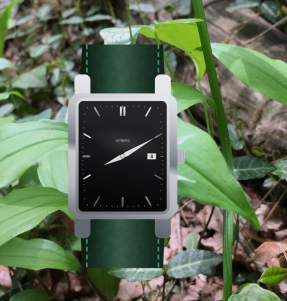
8,10
